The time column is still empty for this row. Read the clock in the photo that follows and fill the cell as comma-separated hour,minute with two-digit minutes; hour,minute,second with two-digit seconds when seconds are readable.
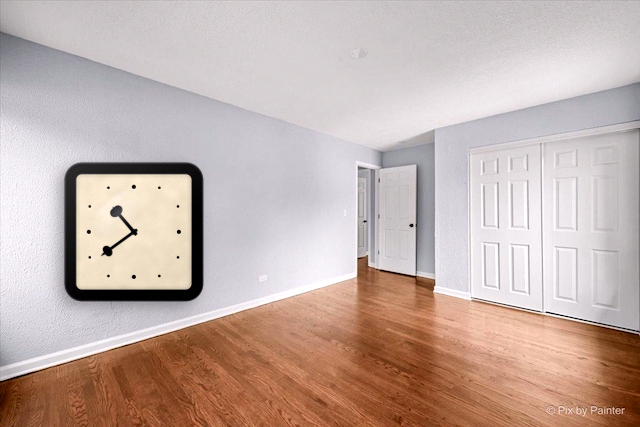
10,39
